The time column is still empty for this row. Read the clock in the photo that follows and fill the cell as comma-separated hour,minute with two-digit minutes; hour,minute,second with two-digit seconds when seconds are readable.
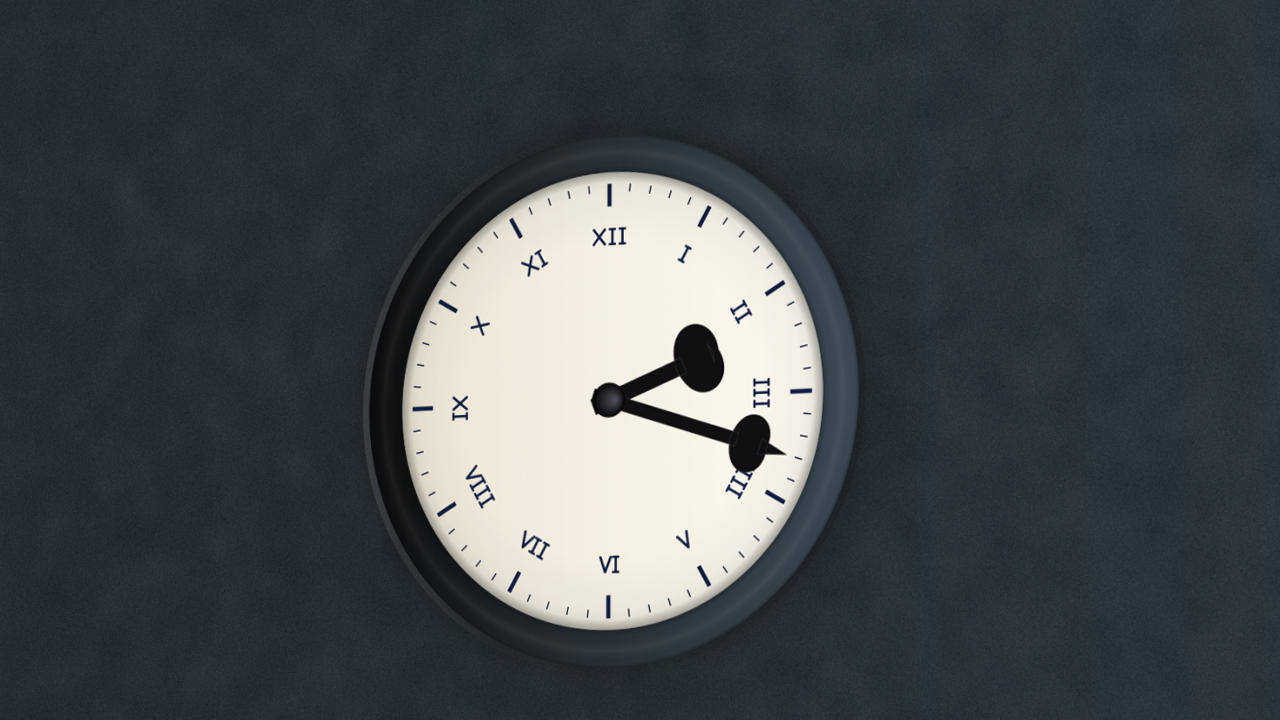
2,18
